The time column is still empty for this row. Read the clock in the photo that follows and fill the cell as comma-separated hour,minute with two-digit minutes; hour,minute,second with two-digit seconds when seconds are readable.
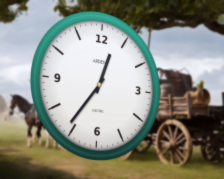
12,36
